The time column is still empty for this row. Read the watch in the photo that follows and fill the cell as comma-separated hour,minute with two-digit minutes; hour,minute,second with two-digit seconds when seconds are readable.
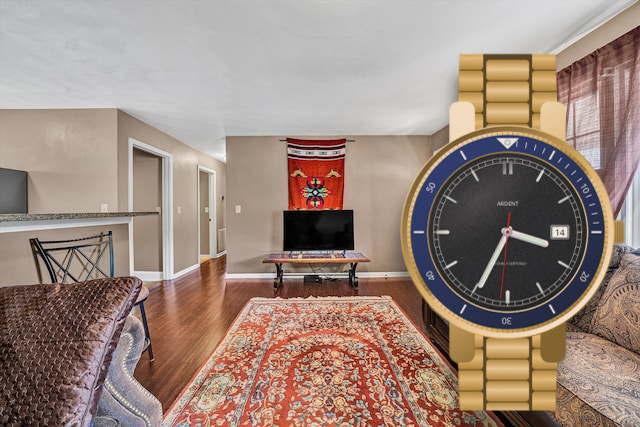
3,34,31
